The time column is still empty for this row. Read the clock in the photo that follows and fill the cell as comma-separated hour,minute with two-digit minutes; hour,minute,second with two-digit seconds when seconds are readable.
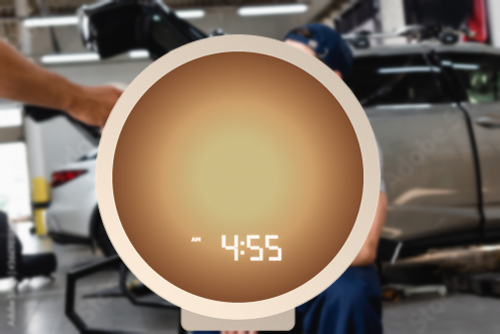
4,55
